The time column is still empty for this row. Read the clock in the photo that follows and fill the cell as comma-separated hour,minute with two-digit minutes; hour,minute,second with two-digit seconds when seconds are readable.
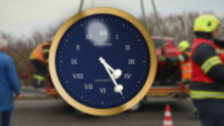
4,25
